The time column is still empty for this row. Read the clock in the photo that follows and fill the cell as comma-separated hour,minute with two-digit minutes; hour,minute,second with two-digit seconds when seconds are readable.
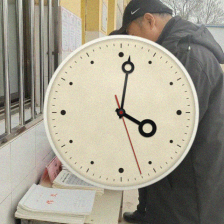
4,01,27
